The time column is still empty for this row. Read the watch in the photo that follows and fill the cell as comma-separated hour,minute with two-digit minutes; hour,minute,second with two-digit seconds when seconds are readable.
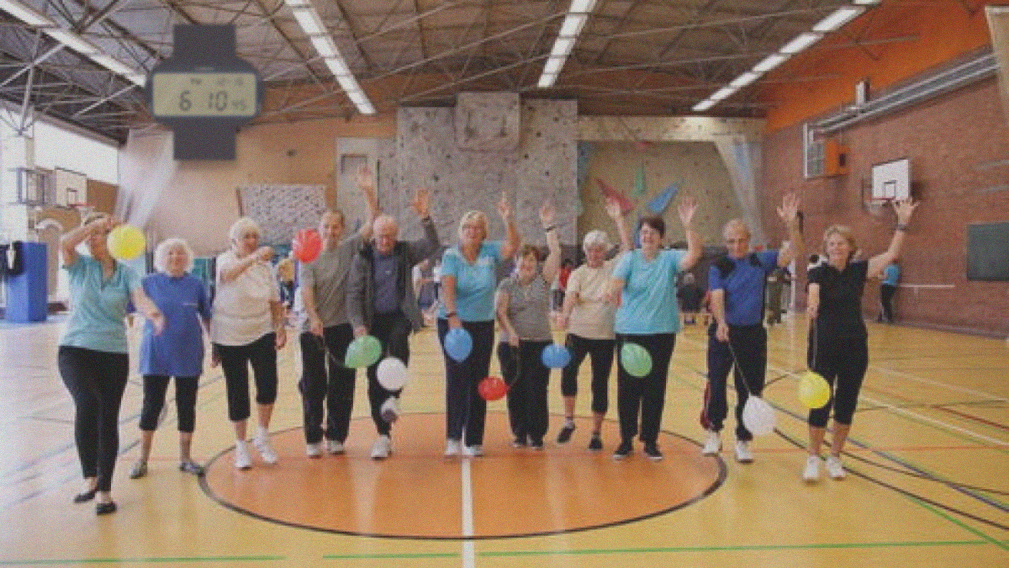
6,10
